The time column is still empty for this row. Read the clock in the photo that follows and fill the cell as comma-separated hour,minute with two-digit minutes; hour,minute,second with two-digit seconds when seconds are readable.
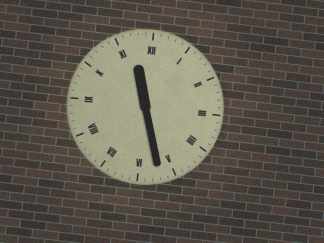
11,27
